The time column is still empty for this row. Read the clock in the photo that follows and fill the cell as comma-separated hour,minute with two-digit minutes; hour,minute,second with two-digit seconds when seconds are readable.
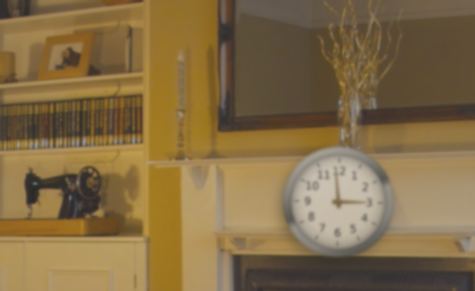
2,59
